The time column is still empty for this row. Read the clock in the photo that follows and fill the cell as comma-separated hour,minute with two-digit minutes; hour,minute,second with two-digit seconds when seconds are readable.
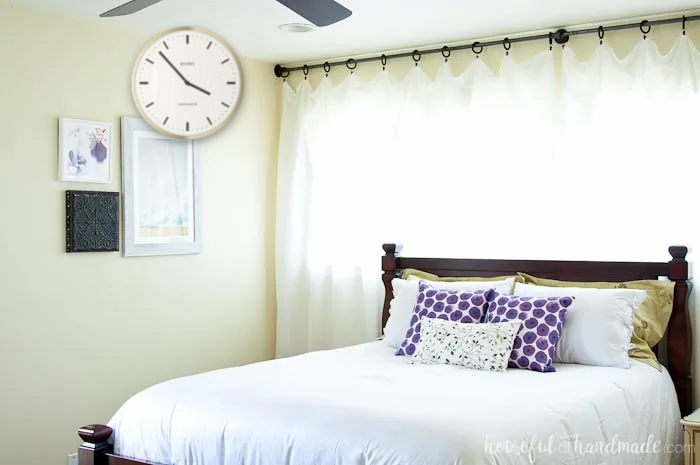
3,53
